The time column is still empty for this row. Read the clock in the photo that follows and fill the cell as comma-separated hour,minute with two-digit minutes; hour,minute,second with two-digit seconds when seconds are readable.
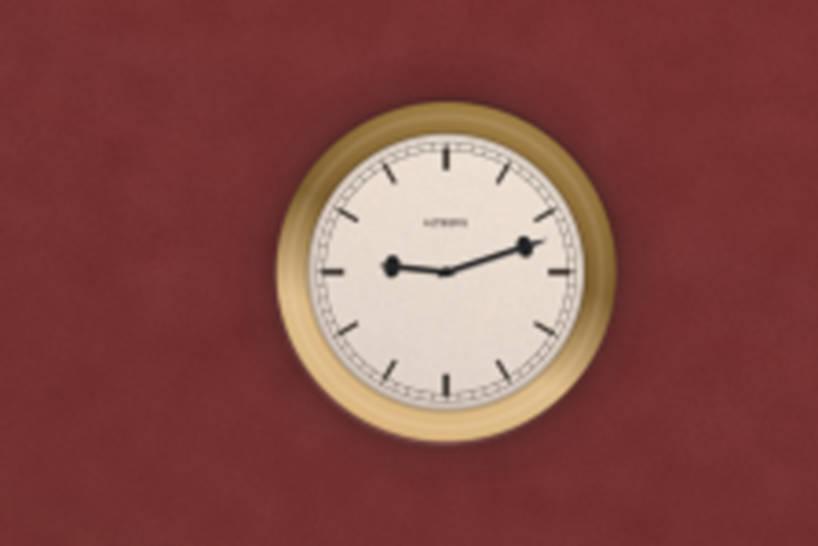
9,12
